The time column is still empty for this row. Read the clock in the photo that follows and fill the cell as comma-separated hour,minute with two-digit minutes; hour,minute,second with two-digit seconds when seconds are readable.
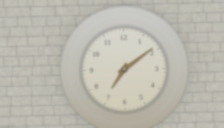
7,09
